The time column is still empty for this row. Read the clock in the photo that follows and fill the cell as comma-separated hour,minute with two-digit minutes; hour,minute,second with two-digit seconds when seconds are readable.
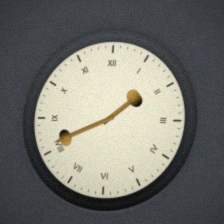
1,41
